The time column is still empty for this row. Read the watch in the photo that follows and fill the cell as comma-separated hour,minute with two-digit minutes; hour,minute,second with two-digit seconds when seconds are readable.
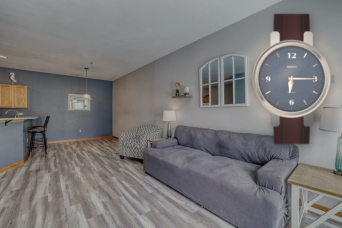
6,15
